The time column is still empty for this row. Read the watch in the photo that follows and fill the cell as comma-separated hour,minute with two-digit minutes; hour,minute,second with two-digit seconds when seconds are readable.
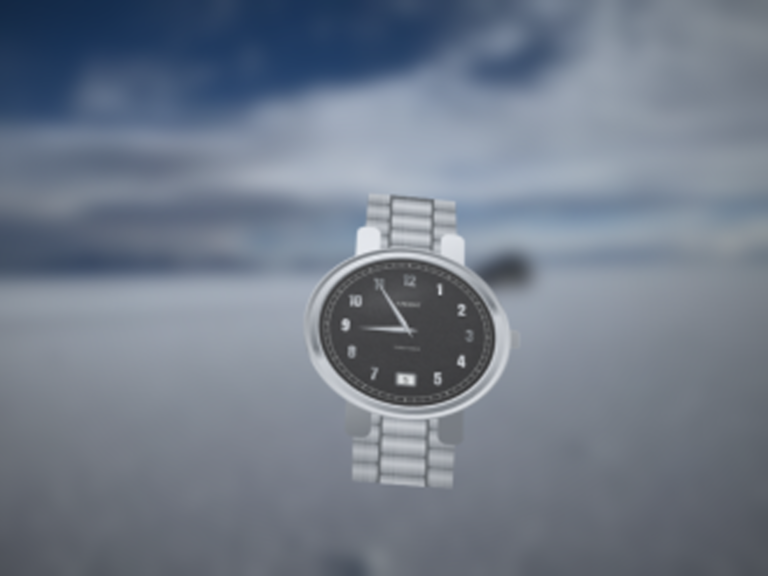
8,55
